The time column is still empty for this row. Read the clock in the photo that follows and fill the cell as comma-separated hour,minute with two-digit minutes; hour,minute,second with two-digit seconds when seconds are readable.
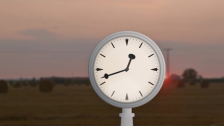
12,42
